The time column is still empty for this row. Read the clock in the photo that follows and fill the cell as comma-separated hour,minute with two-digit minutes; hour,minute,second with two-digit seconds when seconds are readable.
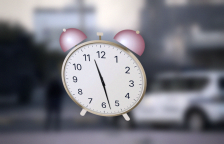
11,28
